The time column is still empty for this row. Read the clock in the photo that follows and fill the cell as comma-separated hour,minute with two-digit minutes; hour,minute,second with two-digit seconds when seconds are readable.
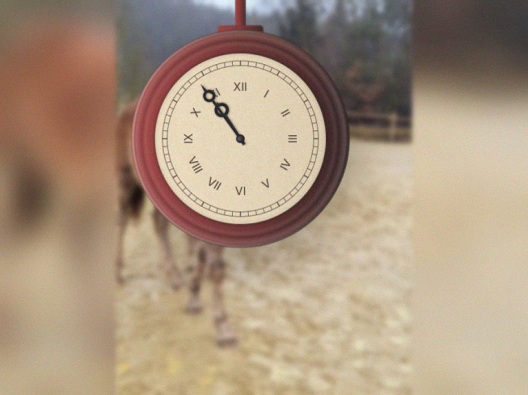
10,54
